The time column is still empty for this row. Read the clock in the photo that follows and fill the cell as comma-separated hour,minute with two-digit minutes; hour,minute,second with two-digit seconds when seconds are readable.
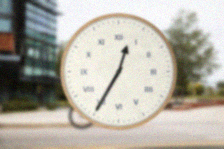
12,35
